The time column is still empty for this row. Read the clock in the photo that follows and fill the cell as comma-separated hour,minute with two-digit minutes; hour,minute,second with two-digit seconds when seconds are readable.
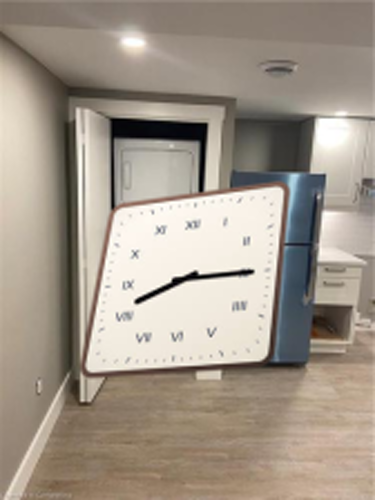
8,15
